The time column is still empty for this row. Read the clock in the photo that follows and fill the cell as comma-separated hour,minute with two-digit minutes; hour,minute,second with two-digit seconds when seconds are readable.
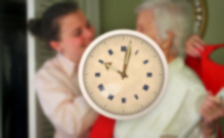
10,02
